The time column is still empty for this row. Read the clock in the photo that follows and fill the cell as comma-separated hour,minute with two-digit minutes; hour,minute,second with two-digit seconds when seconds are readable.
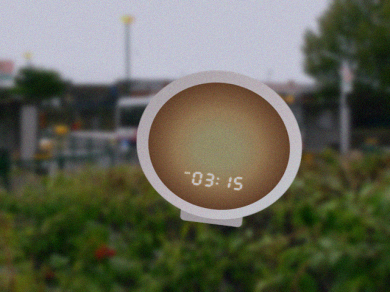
3,15
